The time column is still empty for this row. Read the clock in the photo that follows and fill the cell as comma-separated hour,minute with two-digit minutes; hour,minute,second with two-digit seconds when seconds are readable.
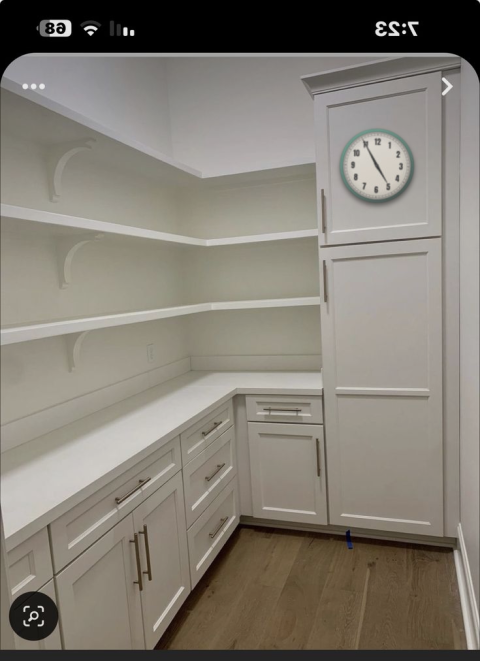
4,55
